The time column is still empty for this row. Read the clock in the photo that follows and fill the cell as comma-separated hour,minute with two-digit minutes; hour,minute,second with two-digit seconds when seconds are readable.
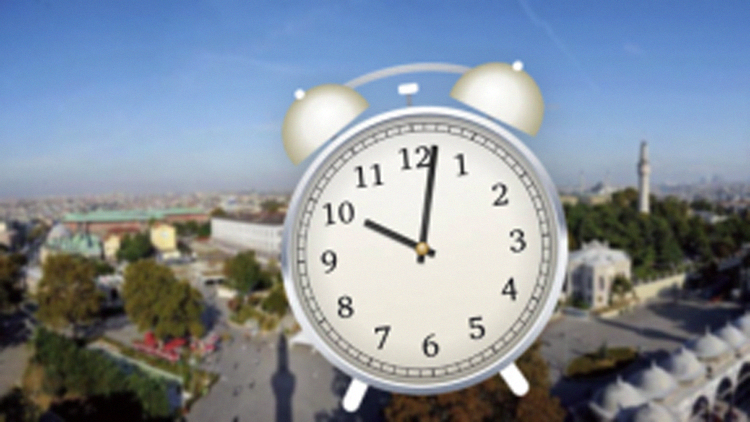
10,02
